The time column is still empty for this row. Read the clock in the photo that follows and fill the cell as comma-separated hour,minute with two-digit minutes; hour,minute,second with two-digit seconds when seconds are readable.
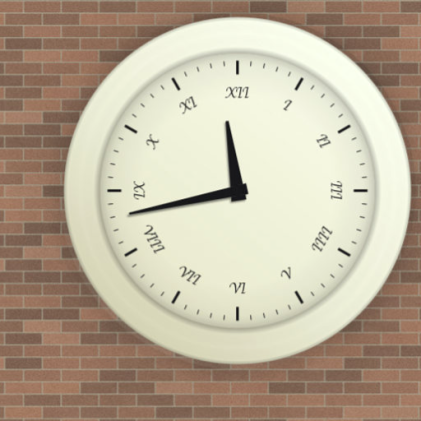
11,43
